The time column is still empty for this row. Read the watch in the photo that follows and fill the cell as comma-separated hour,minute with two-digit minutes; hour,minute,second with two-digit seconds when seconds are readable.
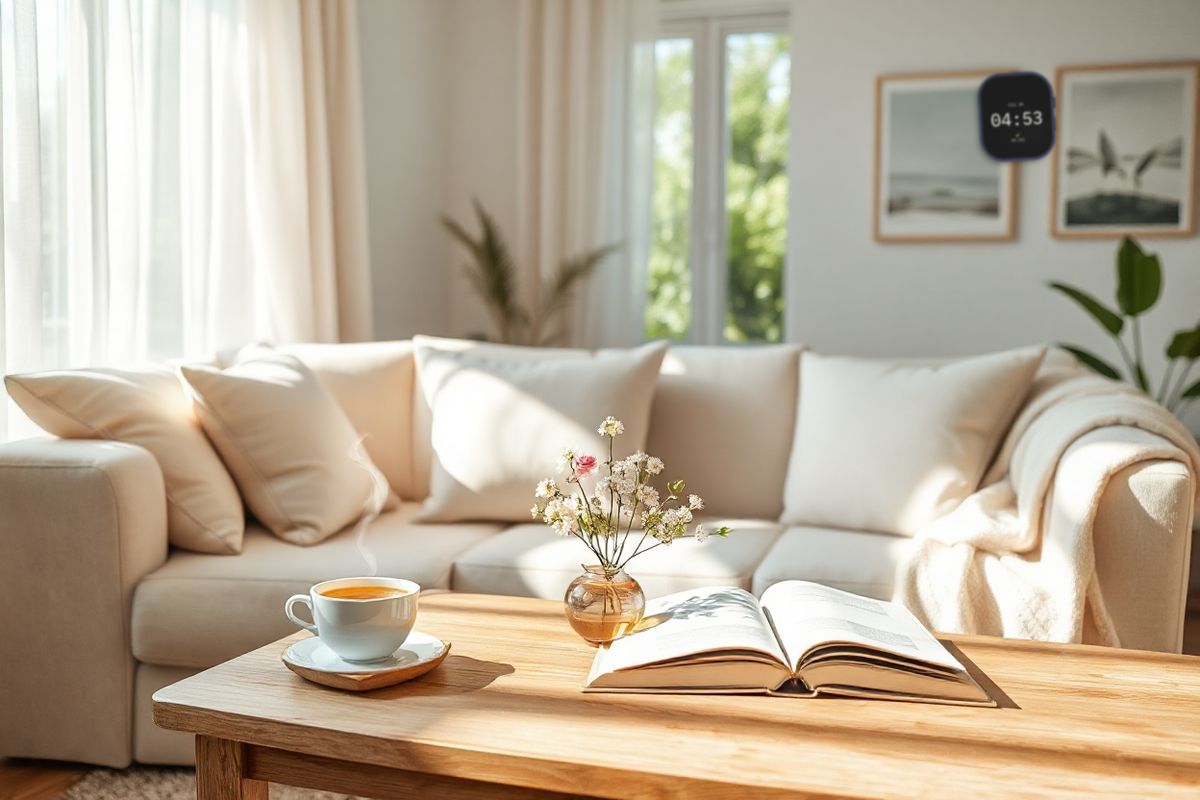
4,53
